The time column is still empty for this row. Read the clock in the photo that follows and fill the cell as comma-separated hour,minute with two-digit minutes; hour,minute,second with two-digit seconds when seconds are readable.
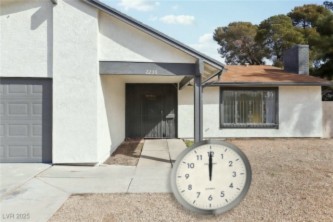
12,00
